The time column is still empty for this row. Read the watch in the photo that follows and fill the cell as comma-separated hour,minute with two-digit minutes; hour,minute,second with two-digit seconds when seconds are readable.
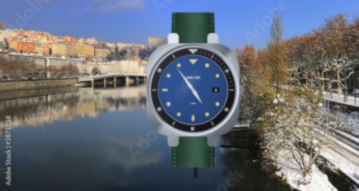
4,54
